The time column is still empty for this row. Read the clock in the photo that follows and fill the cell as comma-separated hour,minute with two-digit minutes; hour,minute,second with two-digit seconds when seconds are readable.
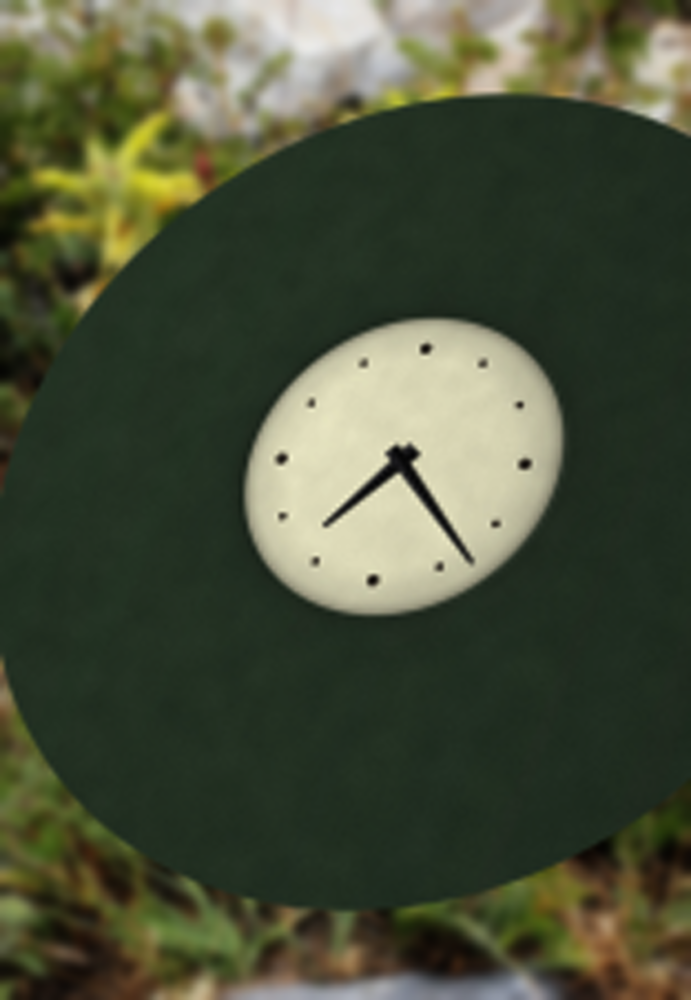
7,23
